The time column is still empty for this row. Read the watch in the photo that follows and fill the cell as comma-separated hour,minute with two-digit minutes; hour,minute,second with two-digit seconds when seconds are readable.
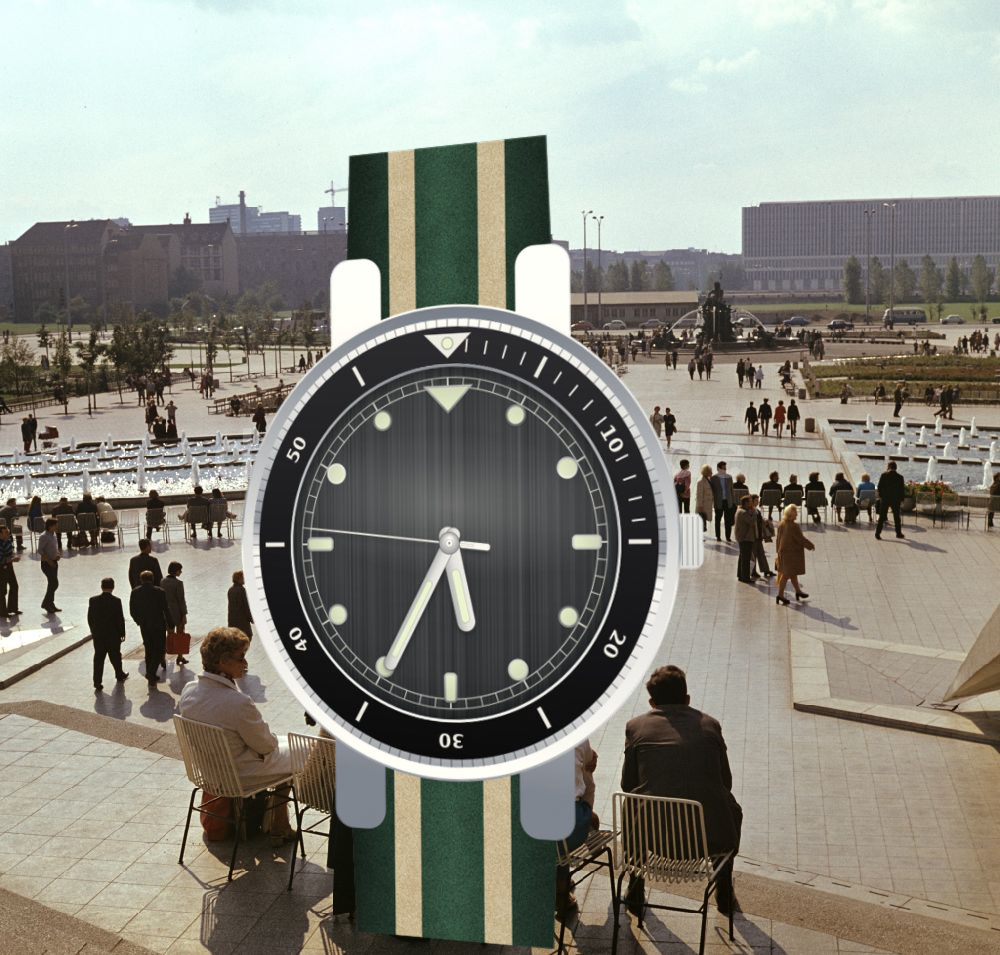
5,34,46
